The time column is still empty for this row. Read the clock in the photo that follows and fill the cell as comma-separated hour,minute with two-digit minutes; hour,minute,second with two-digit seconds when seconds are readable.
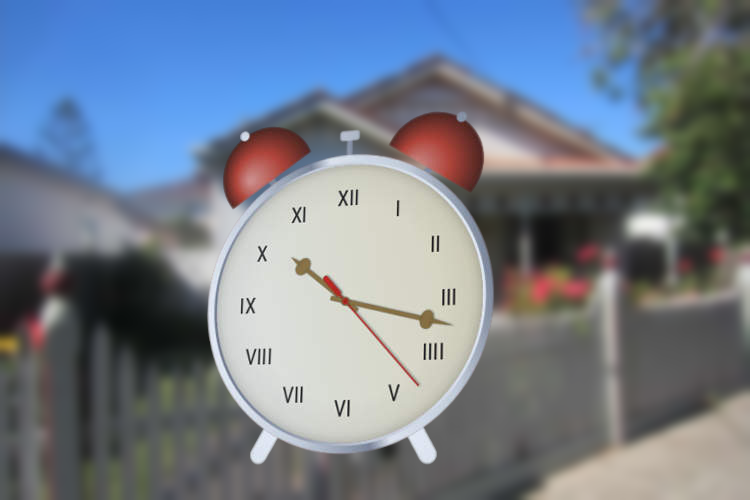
10,17,23
